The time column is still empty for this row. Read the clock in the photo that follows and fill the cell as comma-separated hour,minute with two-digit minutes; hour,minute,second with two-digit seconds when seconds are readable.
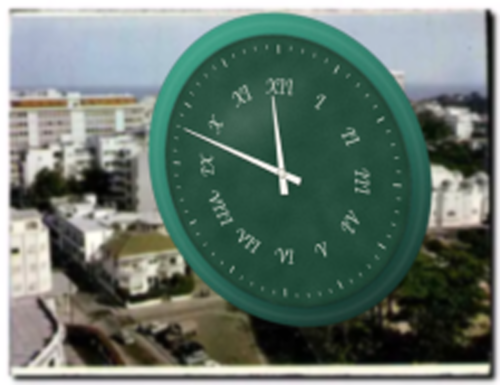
11,48
